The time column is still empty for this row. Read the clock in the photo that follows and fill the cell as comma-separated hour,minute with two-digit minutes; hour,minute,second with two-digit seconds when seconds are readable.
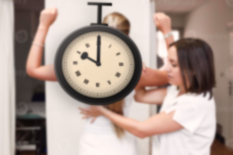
10,00
